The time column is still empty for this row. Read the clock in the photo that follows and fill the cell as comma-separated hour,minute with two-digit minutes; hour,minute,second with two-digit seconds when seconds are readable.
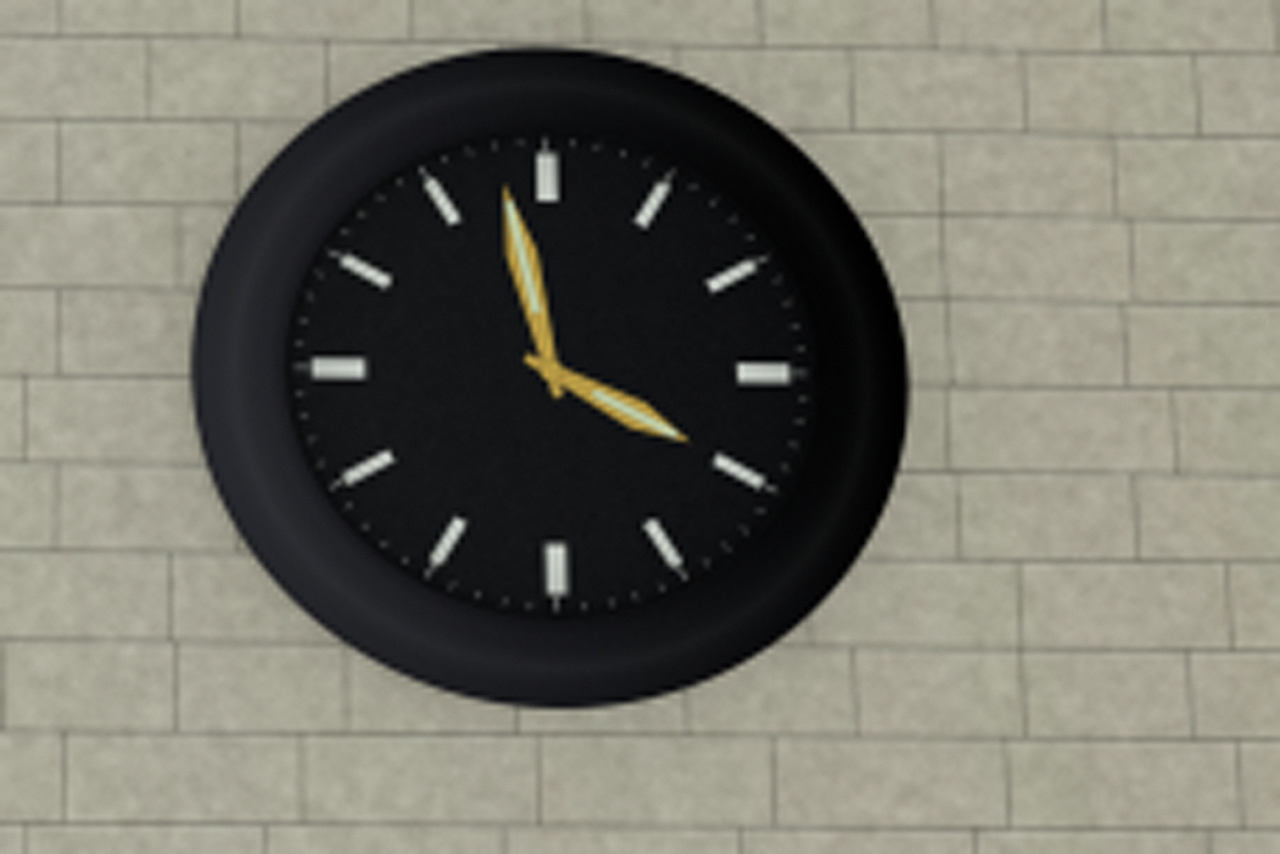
3,58
